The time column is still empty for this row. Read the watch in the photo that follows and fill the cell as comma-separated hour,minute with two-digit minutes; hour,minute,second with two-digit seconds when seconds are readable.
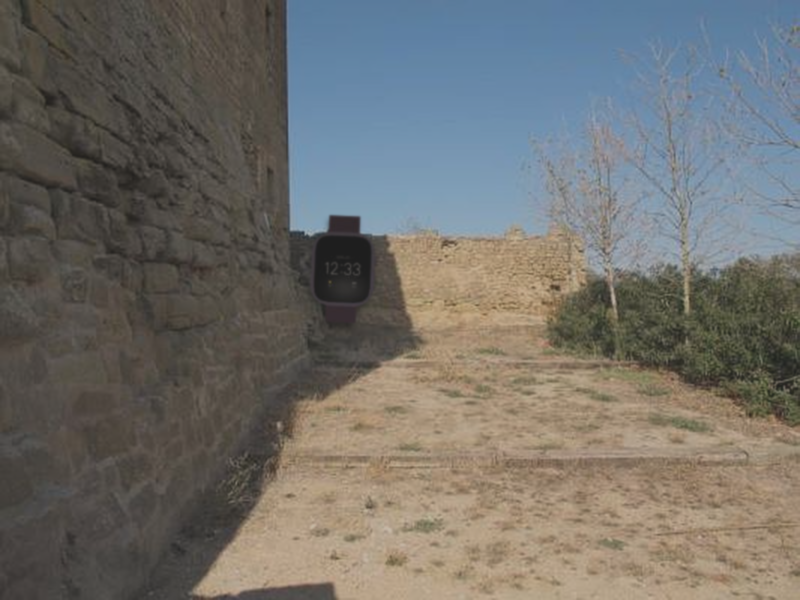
12,33
